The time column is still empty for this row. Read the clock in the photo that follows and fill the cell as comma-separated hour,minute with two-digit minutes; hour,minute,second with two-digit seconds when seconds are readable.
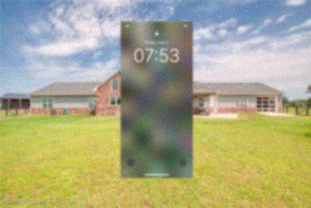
7,53
